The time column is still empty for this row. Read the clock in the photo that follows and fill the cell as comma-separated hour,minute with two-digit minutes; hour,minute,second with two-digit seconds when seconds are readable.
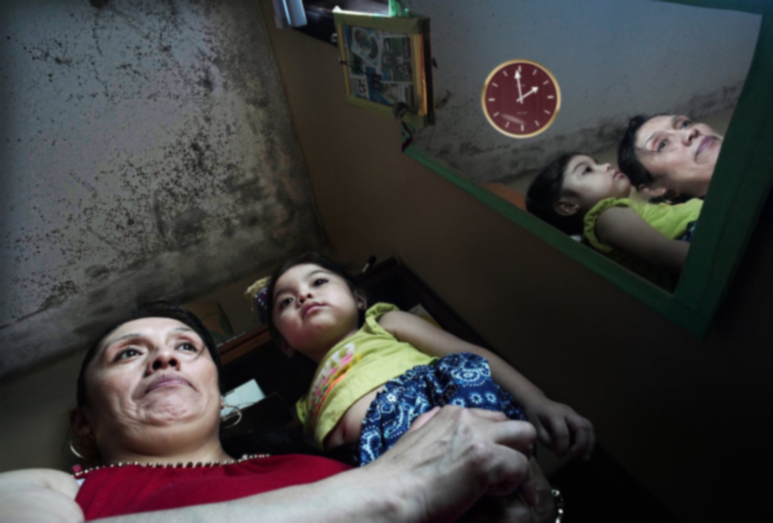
1,59
